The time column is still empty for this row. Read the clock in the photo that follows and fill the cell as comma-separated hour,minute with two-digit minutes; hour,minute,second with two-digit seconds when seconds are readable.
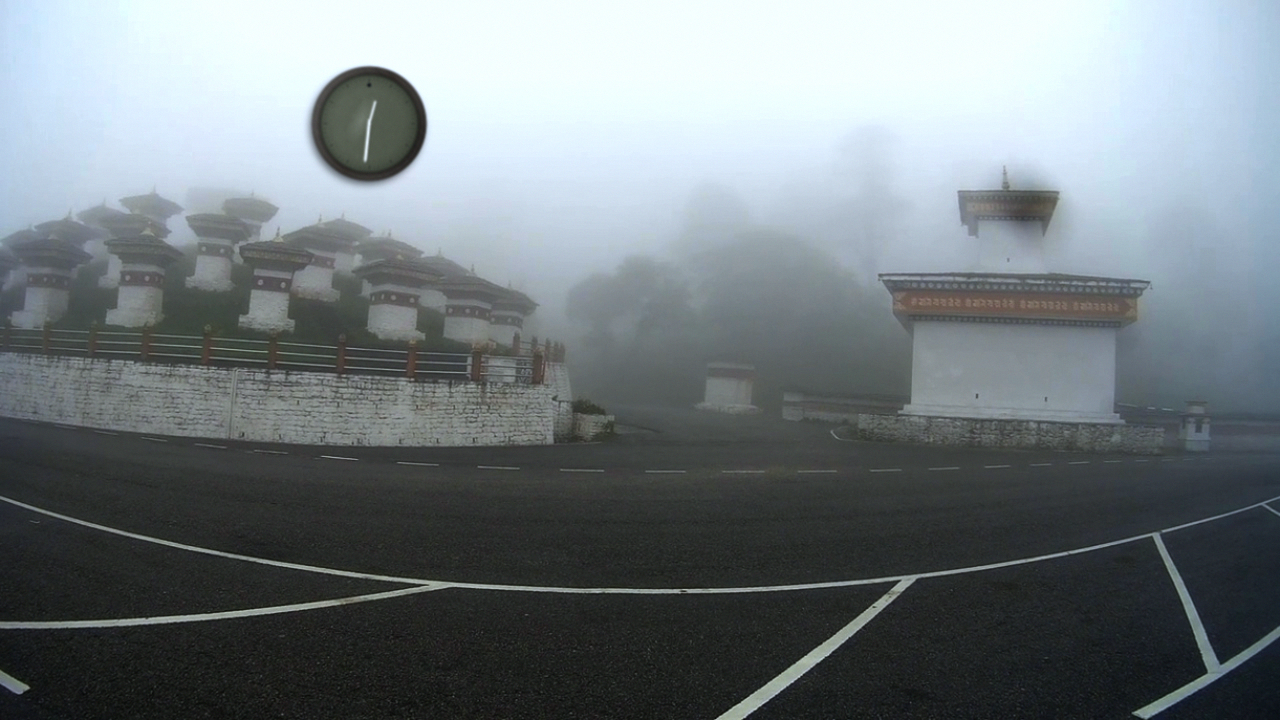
12,31
